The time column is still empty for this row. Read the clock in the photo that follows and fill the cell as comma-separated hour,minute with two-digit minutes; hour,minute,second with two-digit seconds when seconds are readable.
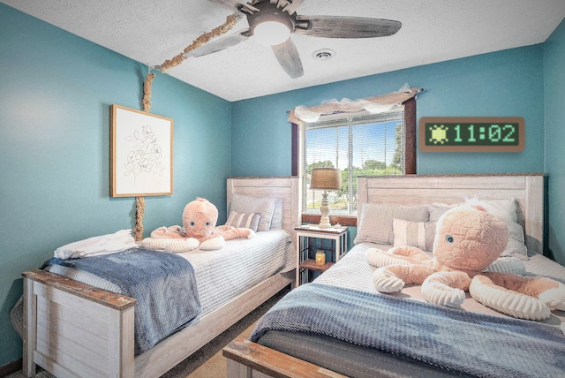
11,02
